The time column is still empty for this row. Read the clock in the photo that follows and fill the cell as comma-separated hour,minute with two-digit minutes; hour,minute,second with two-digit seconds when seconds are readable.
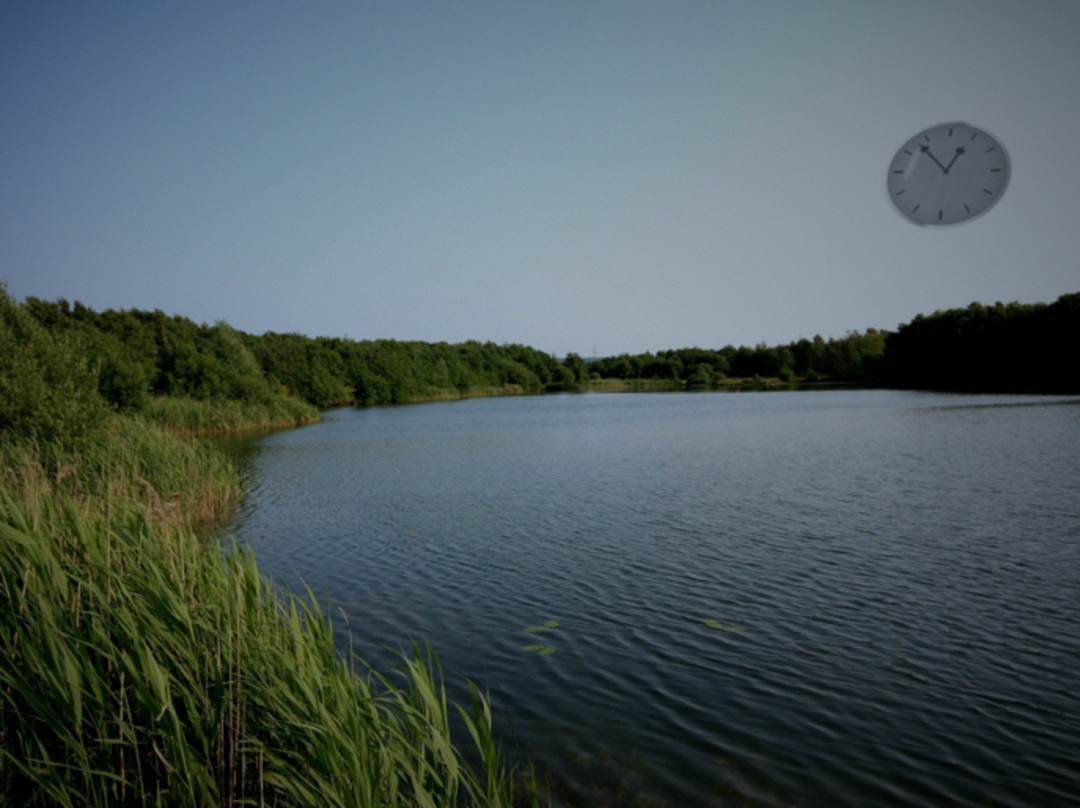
12,53
